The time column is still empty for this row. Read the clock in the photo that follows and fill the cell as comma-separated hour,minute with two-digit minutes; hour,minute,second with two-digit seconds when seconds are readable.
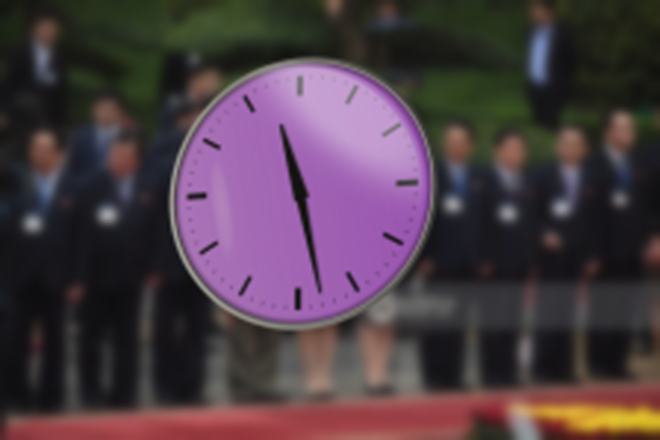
11,28
